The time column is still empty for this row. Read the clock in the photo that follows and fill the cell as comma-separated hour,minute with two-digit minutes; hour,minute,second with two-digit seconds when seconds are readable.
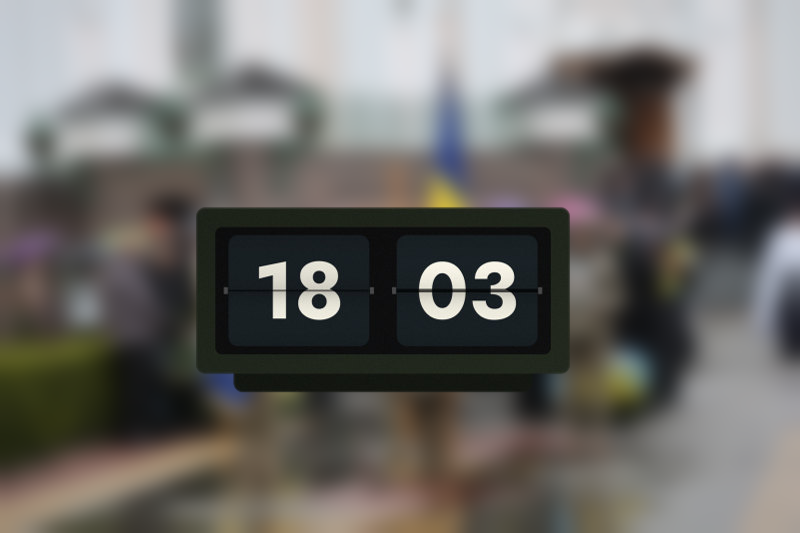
18,03
